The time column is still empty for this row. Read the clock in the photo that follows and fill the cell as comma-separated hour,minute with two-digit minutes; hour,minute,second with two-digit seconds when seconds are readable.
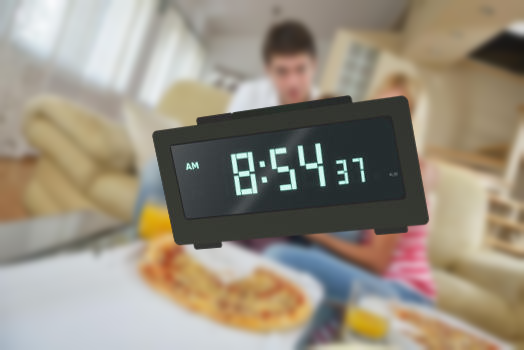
8,54,37
